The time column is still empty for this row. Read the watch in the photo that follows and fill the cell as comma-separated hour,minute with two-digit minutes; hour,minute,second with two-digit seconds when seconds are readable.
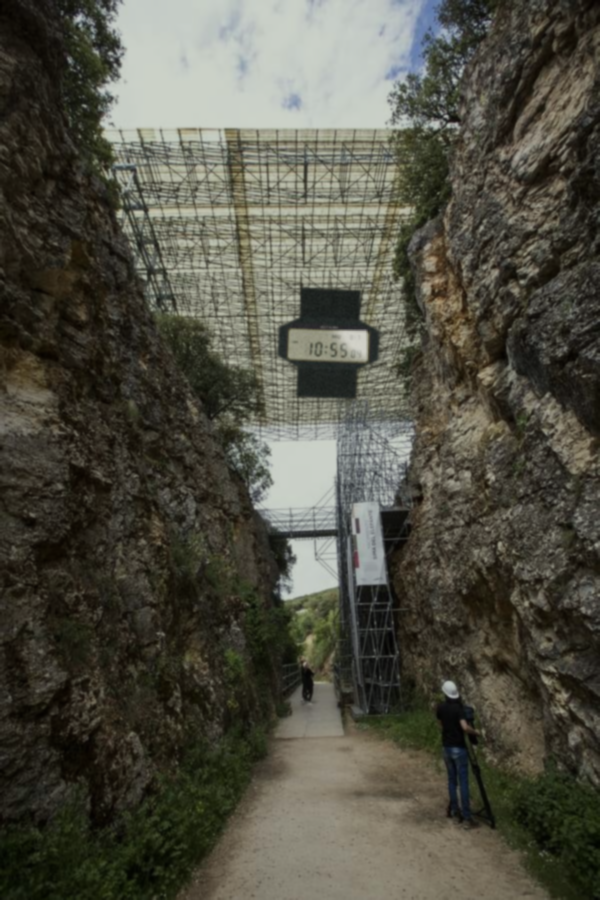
10,55
